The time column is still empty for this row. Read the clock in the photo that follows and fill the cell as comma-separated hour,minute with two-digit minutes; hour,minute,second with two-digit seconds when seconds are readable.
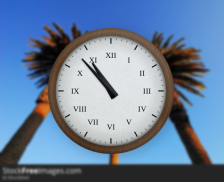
10,53
